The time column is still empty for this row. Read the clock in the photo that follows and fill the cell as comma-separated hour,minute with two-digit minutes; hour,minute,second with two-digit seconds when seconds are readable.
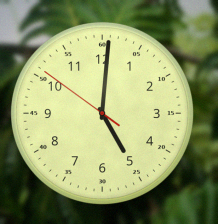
5,00,51
